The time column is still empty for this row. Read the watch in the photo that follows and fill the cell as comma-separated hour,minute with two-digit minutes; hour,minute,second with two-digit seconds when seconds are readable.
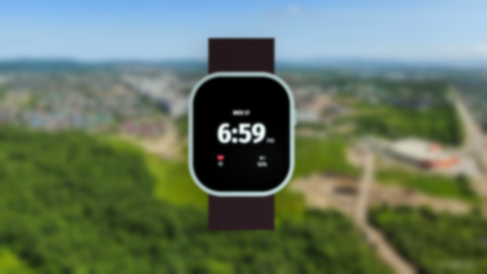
6,59
